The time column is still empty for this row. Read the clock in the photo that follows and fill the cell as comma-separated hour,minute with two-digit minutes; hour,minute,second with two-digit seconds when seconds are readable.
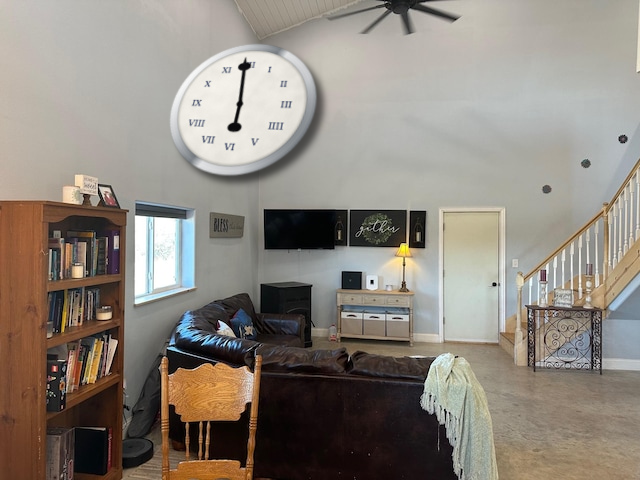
5,59
